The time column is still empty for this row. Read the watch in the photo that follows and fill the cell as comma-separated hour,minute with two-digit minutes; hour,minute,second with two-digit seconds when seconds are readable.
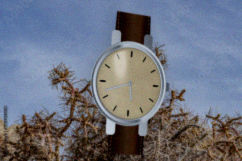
5,42
